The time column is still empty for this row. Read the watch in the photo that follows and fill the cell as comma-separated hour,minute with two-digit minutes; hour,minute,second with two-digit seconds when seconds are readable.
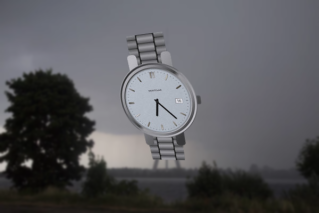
6,23
